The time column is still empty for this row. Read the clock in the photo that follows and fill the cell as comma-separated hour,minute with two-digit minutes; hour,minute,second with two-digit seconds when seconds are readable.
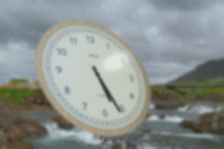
5,26
